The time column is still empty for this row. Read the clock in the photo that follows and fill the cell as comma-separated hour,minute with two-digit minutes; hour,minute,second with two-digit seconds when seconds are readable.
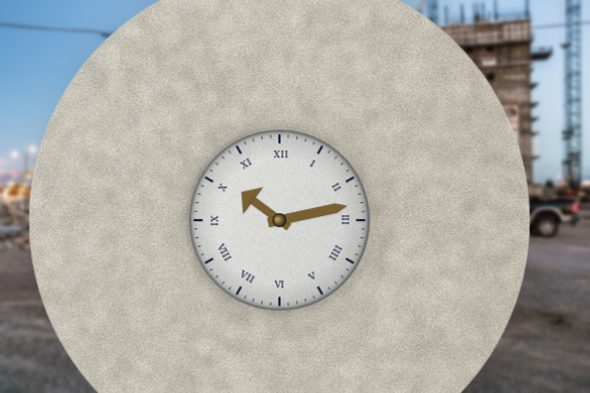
10,13
